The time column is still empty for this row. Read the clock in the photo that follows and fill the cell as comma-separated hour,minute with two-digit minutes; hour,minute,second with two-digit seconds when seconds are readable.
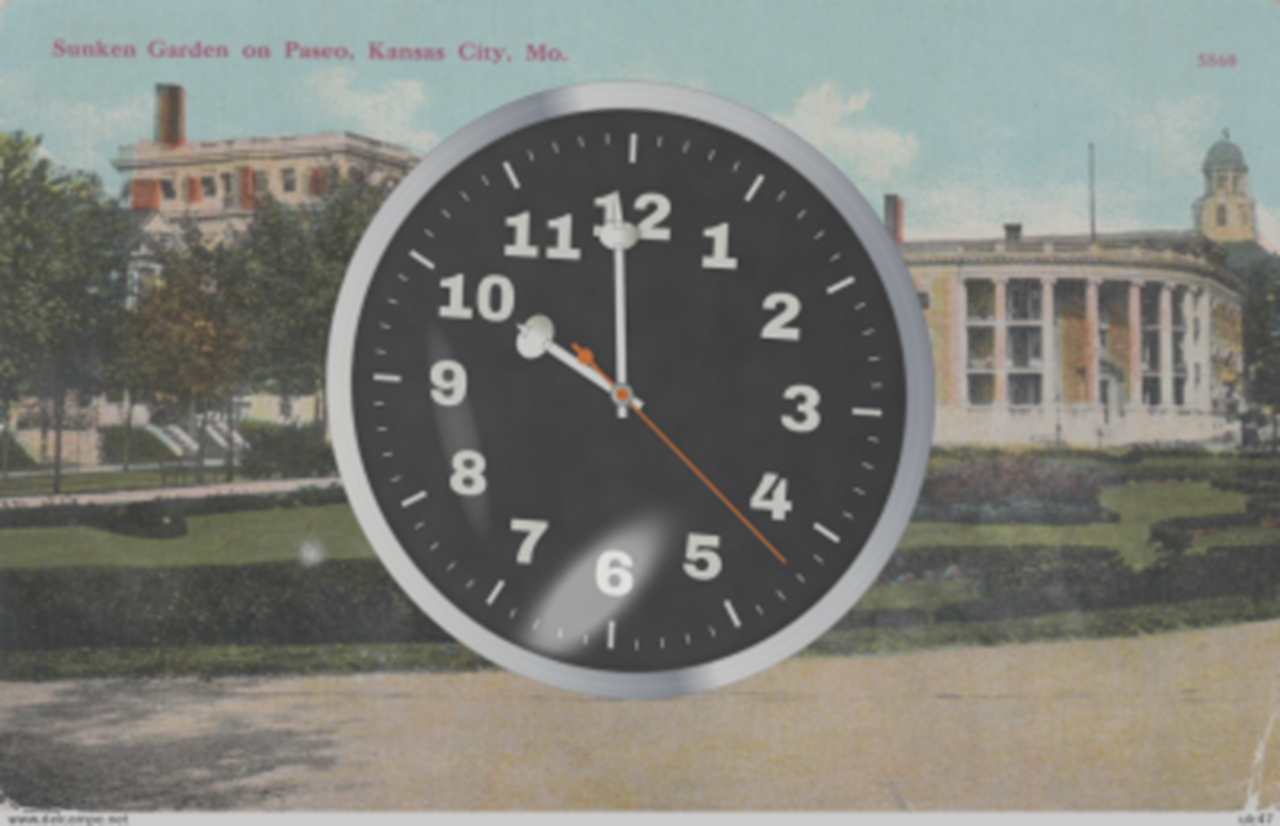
9,59,22
